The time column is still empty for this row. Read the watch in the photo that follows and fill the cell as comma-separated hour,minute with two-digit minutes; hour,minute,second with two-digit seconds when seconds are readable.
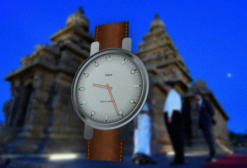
9,26
